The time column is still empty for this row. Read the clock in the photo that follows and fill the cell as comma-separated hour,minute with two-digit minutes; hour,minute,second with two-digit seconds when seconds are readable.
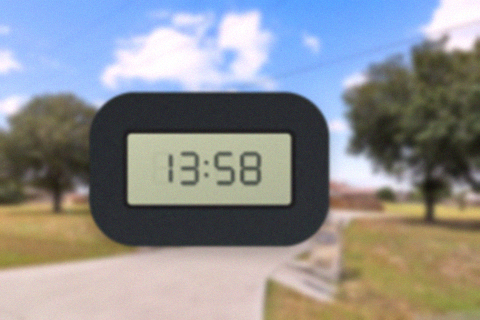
13,58
